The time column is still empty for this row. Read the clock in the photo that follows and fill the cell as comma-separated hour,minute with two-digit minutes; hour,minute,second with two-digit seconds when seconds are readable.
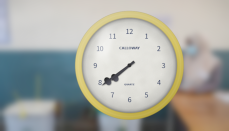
7,39
